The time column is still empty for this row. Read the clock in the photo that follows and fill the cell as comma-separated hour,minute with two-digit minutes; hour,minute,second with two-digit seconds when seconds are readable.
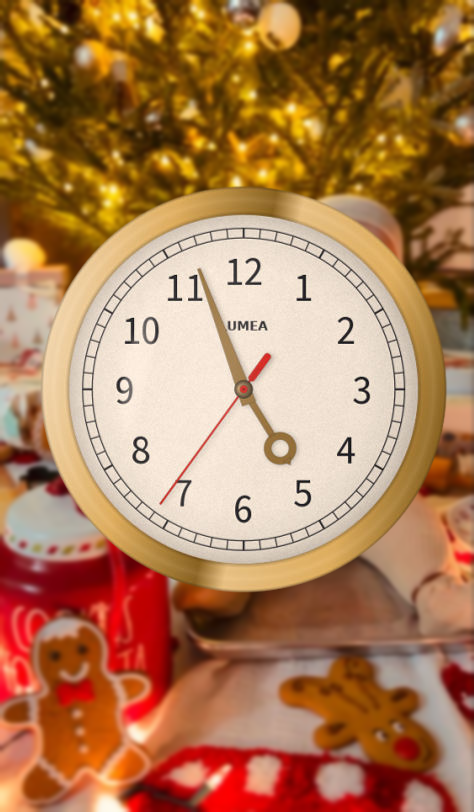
4,56,36
